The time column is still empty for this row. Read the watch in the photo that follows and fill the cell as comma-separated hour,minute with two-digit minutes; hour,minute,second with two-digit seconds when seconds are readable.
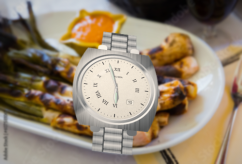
5,57
